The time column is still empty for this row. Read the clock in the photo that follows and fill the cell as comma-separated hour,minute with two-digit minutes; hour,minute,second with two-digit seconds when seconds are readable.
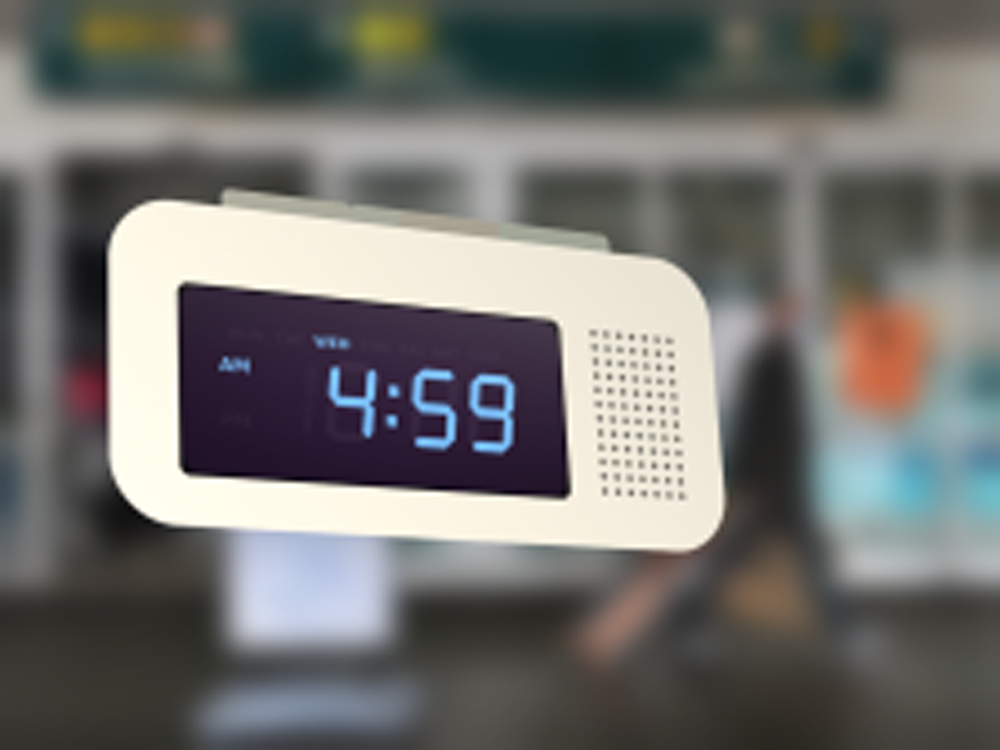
4,59
